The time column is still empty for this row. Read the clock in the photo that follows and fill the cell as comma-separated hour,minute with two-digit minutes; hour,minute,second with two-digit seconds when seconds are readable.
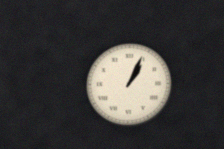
1,04
